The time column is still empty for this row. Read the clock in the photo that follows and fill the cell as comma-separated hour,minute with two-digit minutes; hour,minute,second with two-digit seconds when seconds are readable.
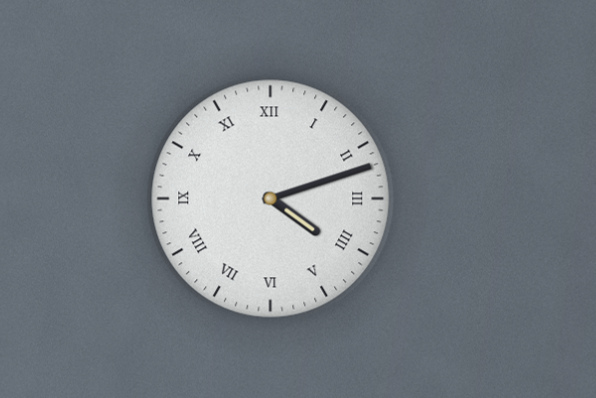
4,12
